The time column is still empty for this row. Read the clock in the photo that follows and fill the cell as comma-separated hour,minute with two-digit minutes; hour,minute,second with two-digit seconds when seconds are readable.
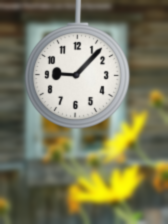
9,07
